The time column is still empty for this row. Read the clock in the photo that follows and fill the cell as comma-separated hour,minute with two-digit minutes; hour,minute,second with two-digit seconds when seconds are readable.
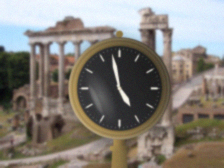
4,58
